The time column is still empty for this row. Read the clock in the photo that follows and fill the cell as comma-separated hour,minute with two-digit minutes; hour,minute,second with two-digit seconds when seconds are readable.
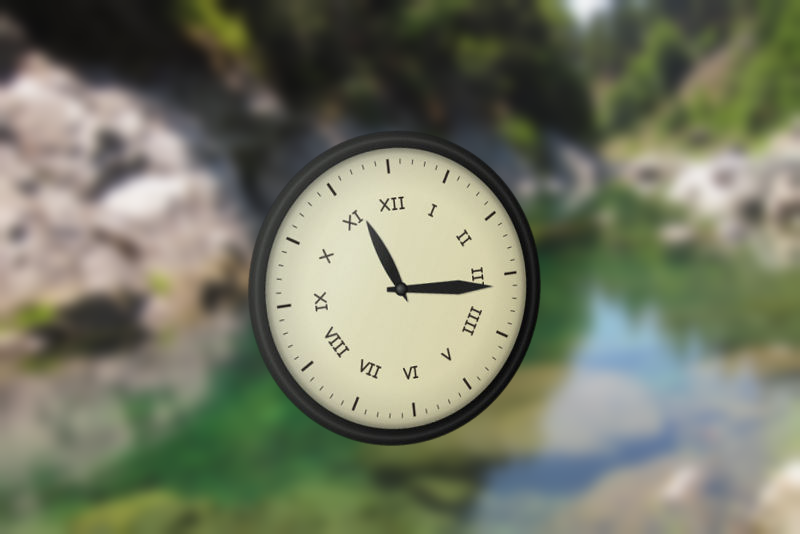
11,16
